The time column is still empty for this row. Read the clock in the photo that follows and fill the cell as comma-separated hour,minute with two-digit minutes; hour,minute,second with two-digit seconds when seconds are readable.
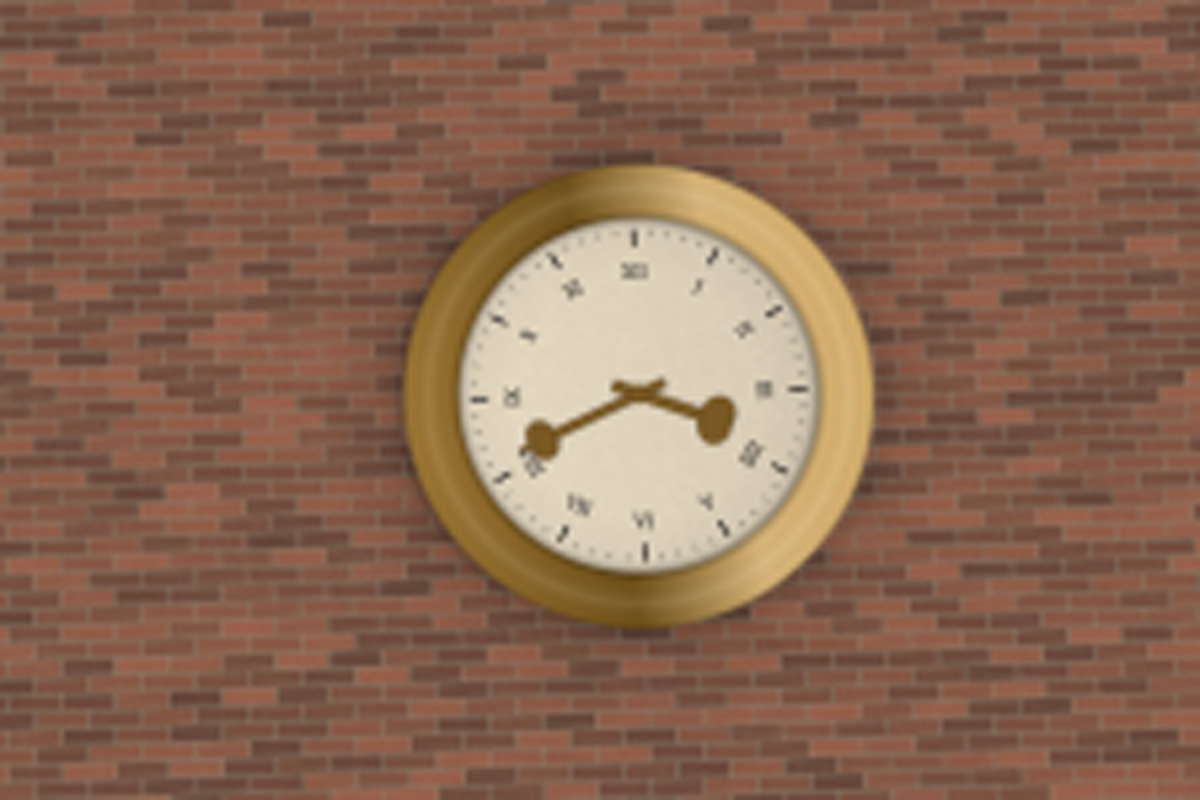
3,41
